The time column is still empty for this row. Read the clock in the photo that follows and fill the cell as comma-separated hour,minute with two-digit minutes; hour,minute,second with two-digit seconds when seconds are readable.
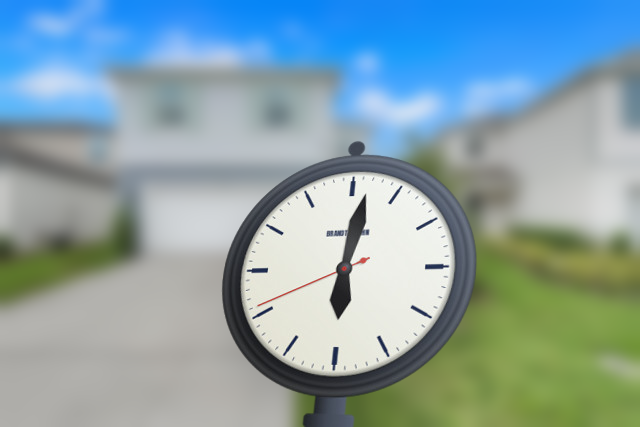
6,01,41
